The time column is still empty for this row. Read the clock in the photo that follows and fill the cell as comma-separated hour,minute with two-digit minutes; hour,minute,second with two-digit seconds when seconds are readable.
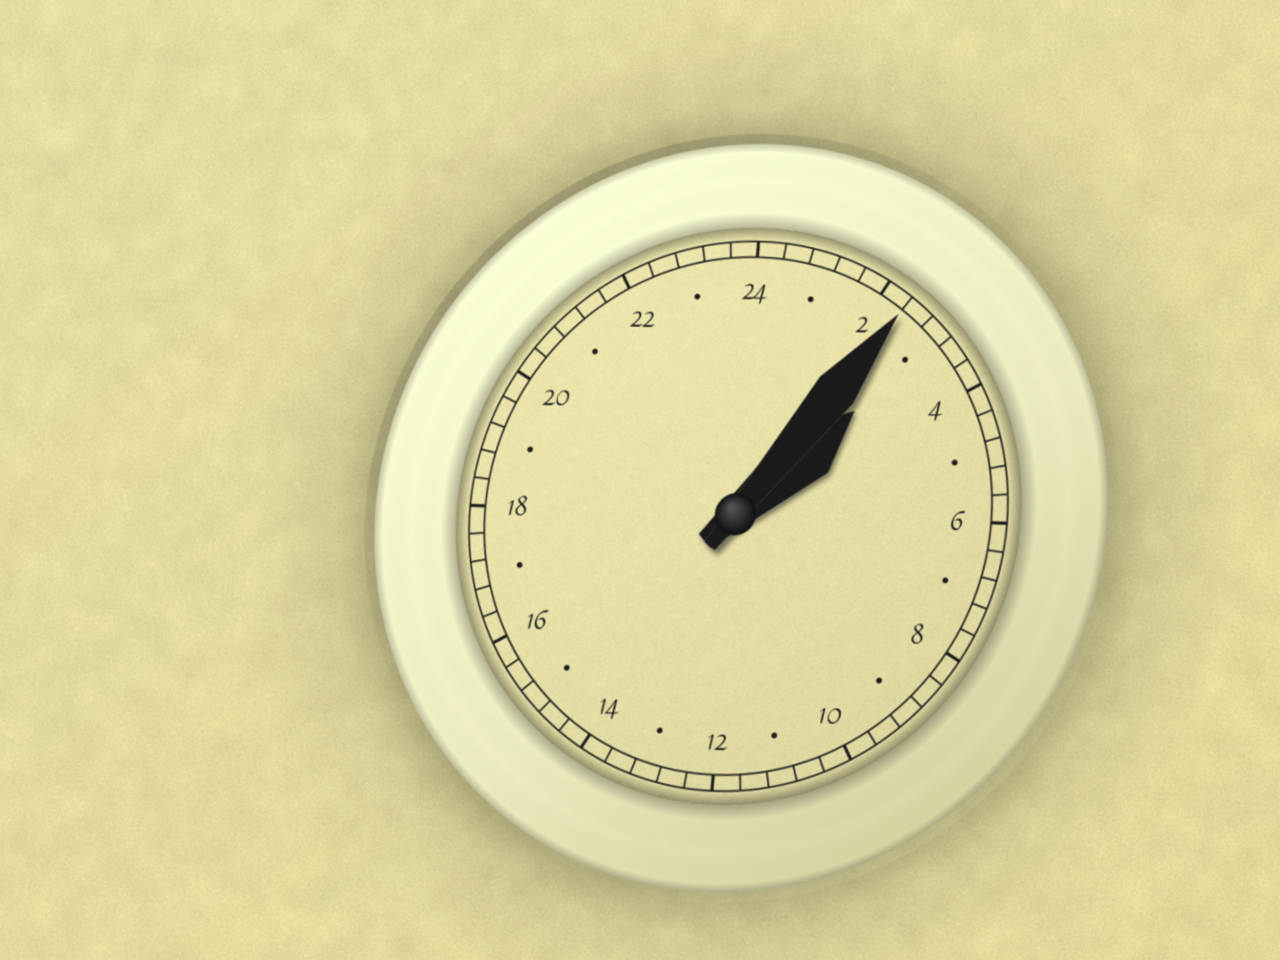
3,06
